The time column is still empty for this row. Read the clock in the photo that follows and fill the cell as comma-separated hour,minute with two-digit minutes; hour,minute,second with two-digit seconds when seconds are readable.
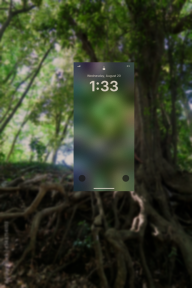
1,33
